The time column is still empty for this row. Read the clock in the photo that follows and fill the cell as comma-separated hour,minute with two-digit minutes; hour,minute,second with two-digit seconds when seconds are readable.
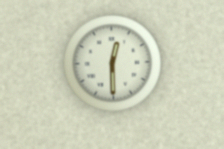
12,30
